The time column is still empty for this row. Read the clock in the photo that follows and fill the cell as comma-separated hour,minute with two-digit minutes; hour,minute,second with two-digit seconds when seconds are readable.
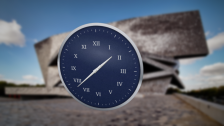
1,38
